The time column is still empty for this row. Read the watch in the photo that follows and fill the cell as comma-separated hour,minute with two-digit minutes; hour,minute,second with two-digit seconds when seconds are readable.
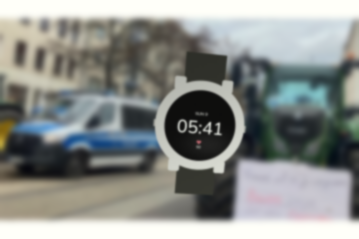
5,41
